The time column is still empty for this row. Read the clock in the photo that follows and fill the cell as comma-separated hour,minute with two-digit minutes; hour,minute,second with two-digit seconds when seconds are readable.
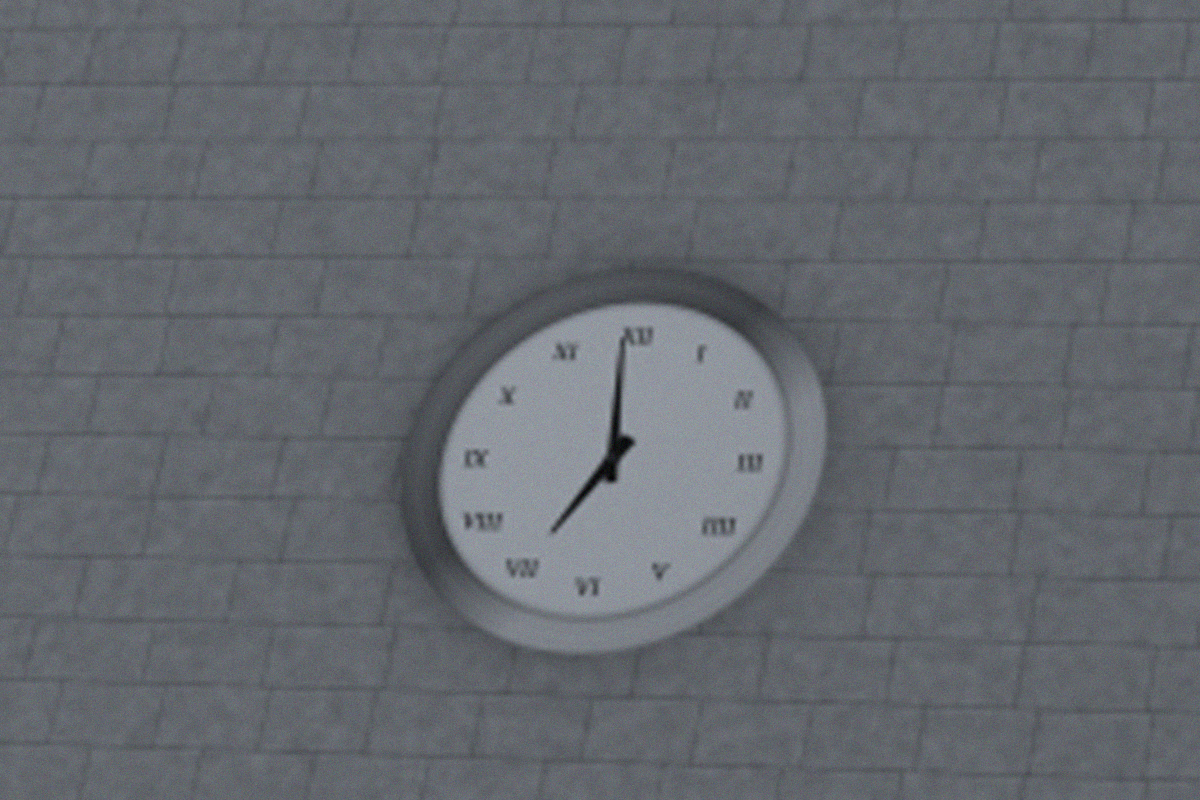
6,59
